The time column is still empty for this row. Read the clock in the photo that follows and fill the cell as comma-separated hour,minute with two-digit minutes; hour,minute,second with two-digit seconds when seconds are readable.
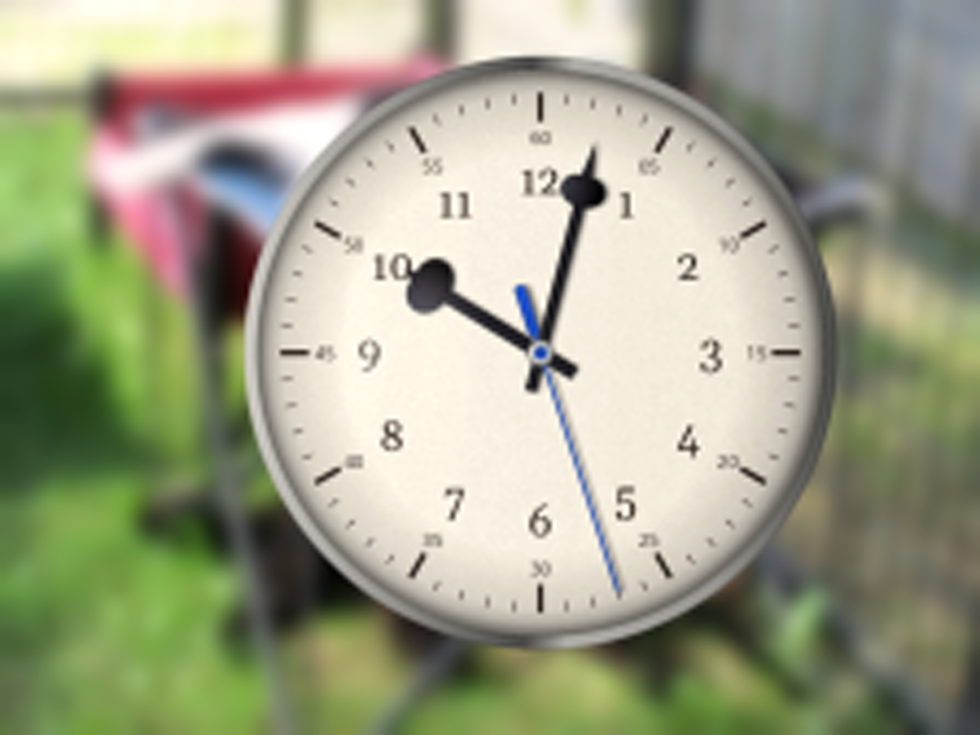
10,02,27
